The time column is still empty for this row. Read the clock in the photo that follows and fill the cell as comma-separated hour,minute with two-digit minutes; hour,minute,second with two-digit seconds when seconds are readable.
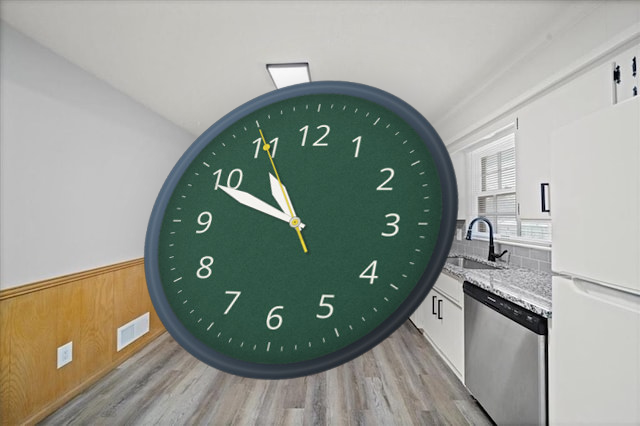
10,48,55
